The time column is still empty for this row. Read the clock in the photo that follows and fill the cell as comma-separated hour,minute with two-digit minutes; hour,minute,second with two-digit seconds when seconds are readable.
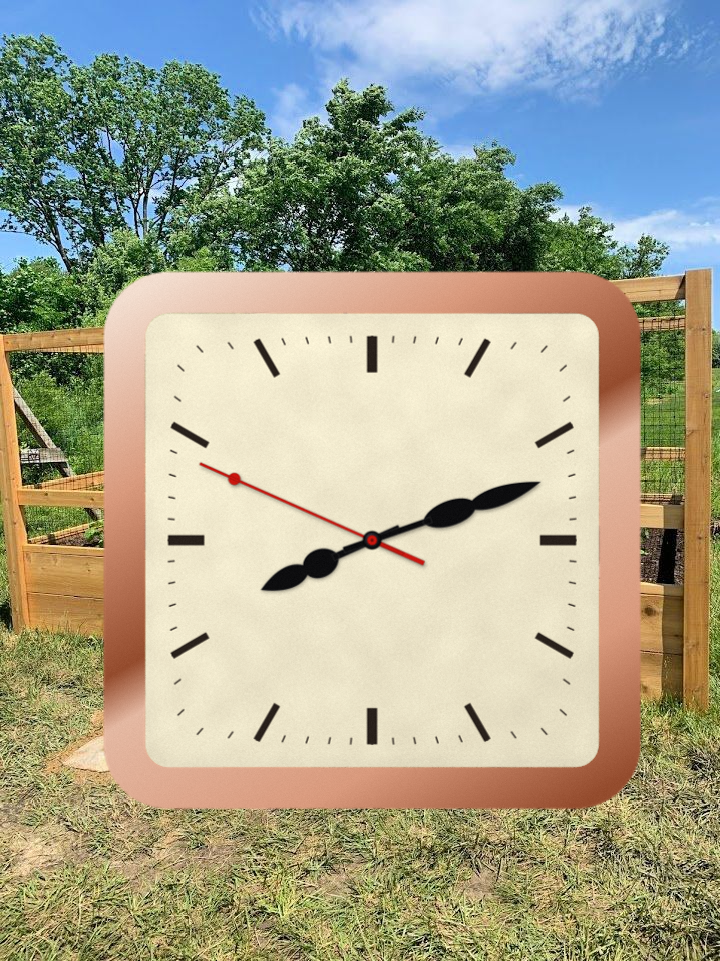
8,11,49
